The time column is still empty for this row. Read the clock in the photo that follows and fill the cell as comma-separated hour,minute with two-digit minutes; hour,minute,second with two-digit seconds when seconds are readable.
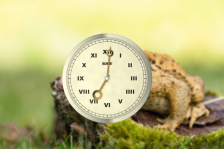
7,01
